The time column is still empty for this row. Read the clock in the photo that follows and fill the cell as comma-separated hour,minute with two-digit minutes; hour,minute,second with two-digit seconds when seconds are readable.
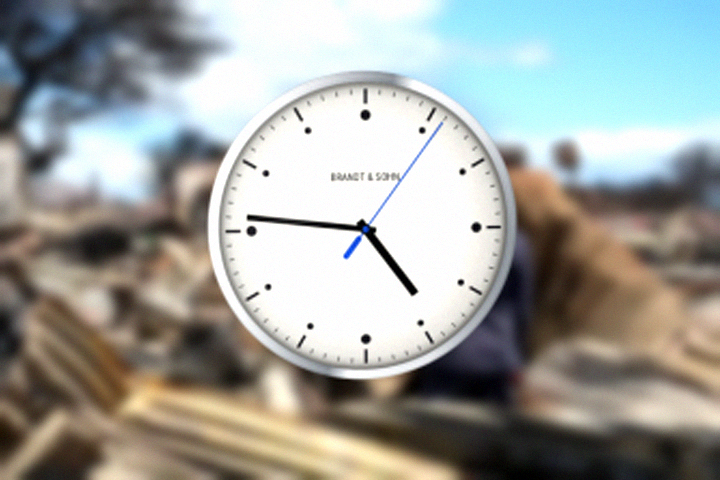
4,46,06
